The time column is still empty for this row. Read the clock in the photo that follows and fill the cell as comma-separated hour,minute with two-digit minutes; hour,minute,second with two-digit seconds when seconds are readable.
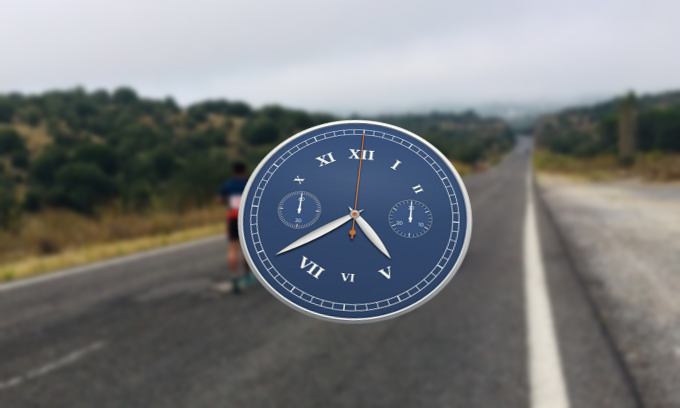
4,39
